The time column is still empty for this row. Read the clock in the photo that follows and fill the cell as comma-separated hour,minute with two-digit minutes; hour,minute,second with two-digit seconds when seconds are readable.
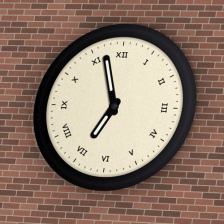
6,57
